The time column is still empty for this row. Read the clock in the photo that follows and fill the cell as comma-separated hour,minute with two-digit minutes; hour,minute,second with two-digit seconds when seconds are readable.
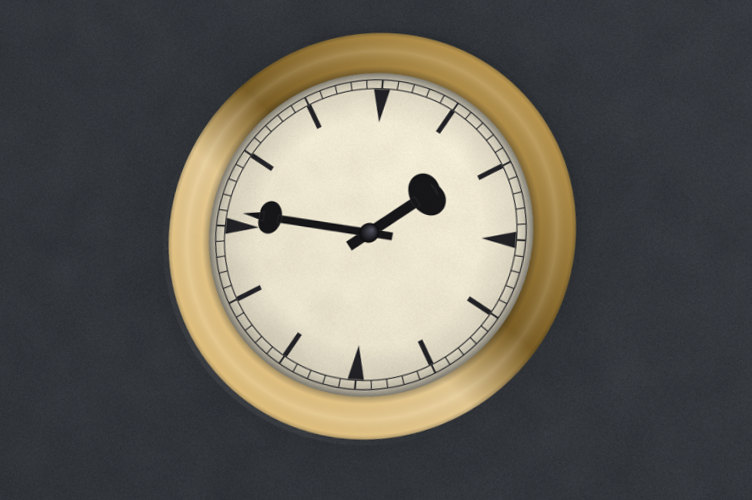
1,46
